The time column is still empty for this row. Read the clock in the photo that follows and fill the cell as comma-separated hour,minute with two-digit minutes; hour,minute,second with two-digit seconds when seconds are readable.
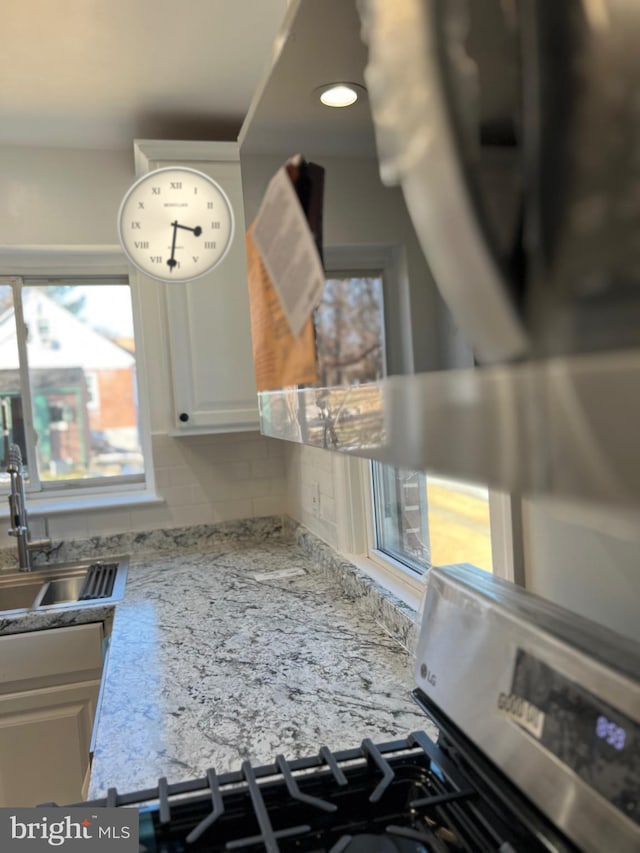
3,31
